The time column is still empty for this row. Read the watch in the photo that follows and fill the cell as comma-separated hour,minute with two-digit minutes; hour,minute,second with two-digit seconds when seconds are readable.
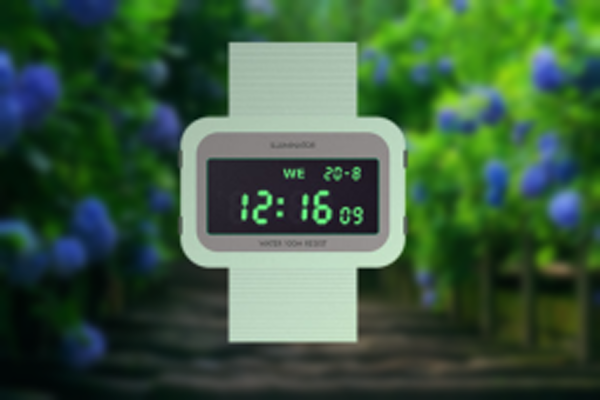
12,16,09
